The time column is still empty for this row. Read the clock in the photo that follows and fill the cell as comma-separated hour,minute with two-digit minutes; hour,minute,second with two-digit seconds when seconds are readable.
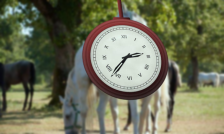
2,37
